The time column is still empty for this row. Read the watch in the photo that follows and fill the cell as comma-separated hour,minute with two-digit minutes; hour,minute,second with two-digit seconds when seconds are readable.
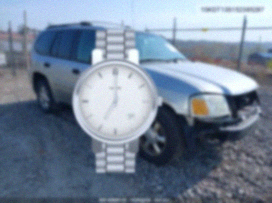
7,00
